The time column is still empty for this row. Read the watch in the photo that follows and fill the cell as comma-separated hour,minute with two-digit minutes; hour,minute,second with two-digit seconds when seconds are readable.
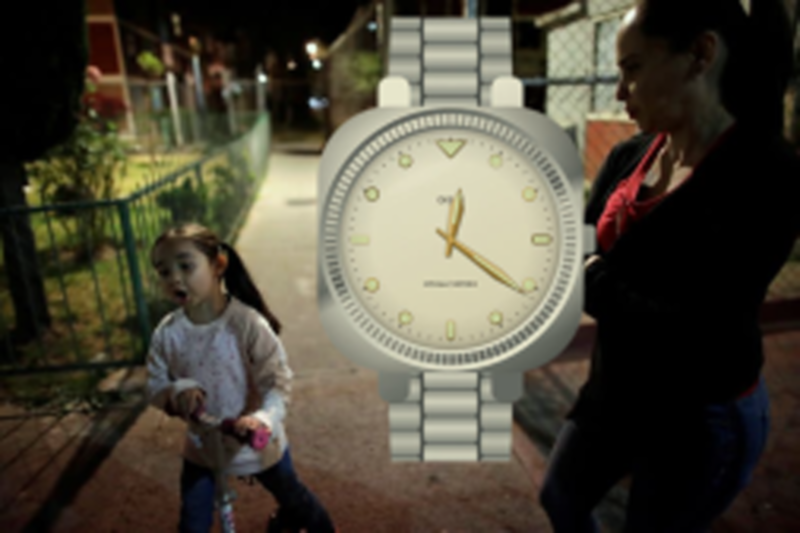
12,21
